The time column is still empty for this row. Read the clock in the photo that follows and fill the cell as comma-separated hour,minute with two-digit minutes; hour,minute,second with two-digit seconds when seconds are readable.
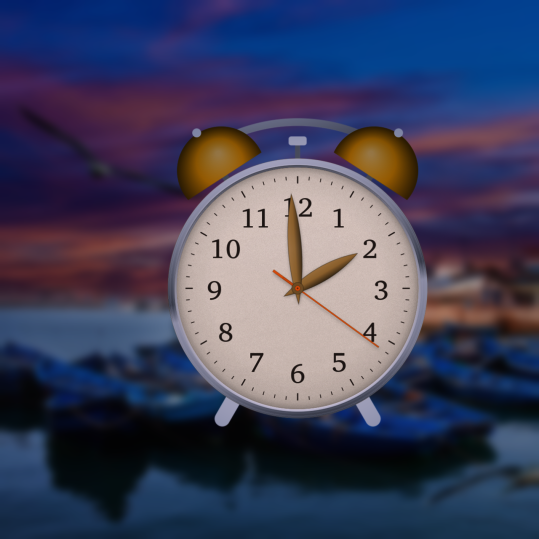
1,59,21
